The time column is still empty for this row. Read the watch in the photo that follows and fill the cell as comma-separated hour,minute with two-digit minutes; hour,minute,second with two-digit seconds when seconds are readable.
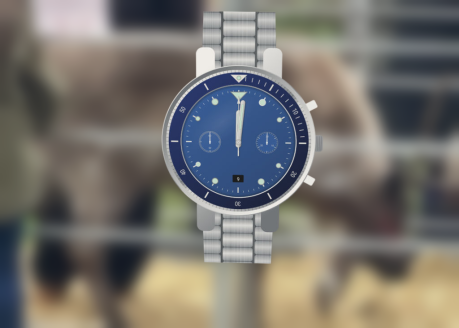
12,01
